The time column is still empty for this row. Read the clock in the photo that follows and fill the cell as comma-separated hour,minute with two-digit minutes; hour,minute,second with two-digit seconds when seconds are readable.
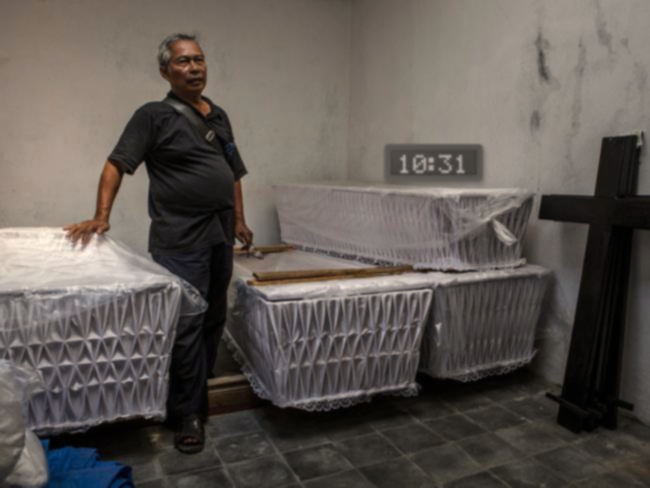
10,31
